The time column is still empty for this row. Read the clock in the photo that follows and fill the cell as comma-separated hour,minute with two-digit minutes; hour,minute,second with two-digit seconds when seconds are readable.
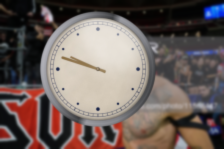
9,48
